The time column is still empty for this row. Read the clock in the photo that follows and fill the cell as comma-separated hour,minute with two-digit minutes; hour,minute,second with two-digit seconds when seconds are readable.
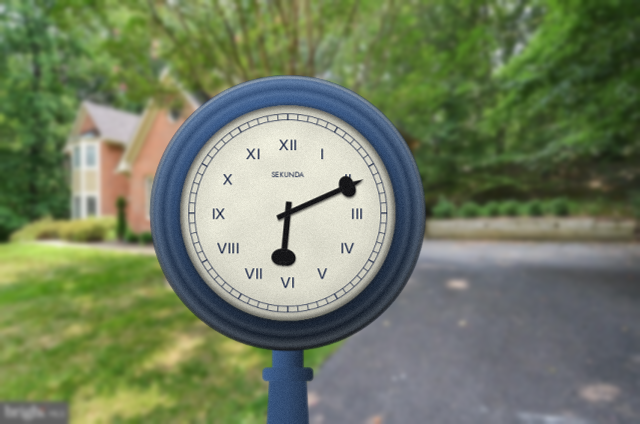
6,11
